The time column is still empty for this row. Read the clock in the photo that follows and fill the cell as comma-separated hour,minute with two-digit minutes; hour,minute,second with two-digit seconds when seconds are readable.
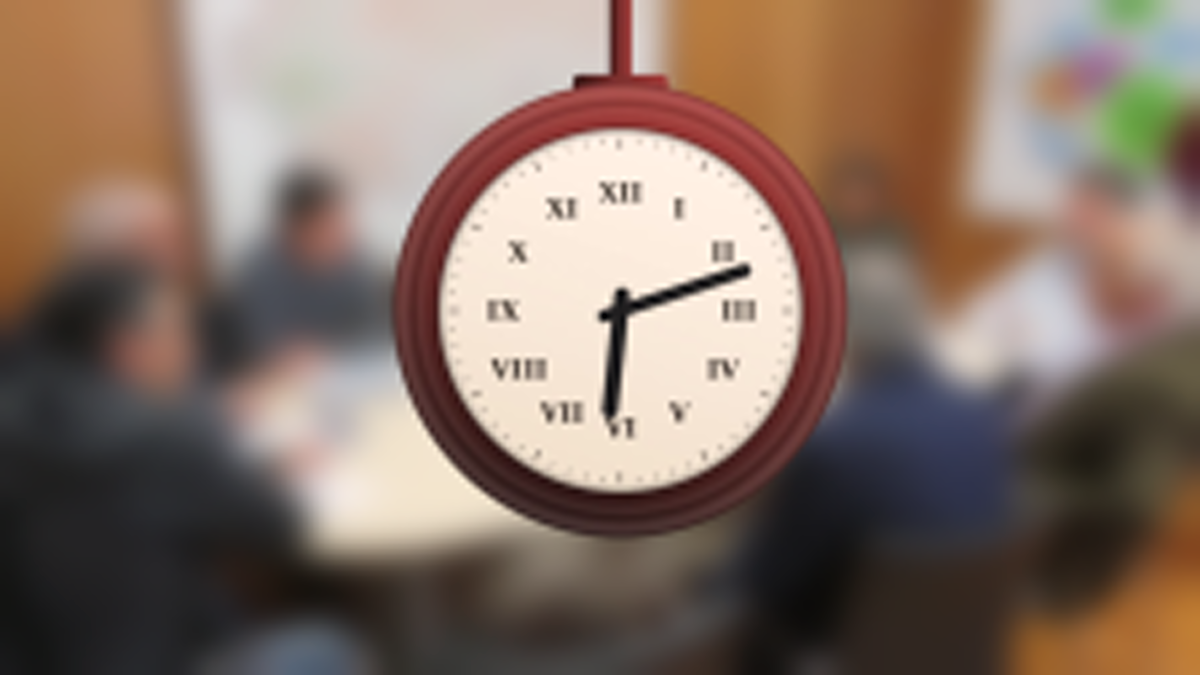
6,12
